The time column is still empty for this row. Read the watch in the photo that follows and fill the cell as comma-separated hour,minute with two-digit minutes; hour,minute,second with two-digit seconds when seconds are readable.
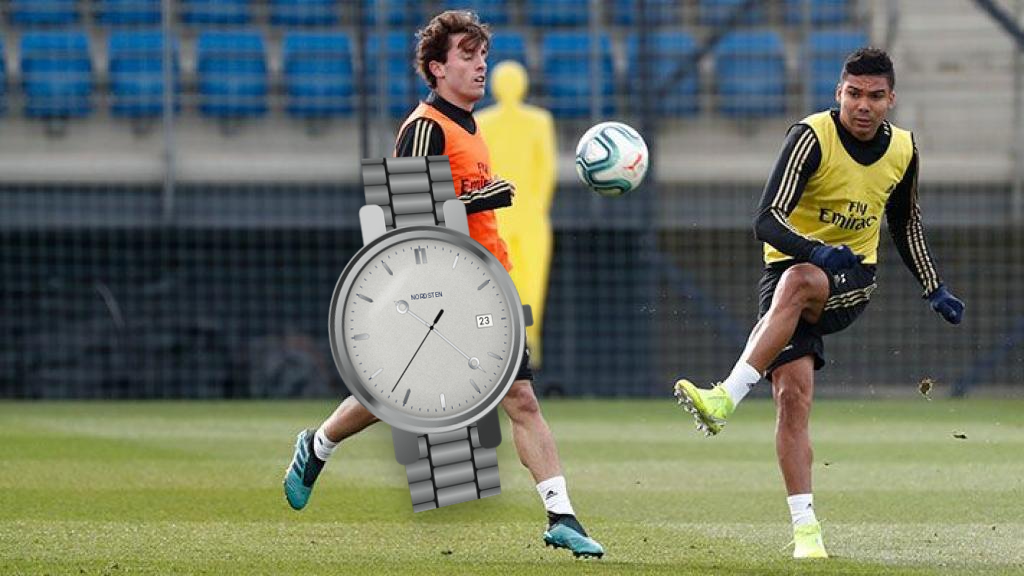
10,22,37
